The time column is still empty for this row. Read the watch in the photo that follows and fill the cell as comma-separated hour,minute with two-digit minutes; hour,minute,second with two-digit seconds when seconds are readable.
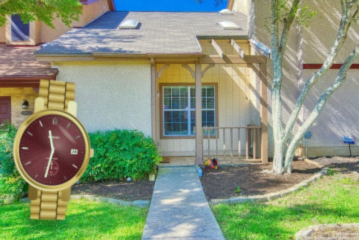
11,32
